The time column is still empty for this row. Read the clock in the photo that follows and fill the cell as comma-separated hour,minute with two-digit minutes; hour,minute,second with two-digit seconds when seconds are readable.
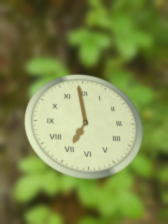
6,59
